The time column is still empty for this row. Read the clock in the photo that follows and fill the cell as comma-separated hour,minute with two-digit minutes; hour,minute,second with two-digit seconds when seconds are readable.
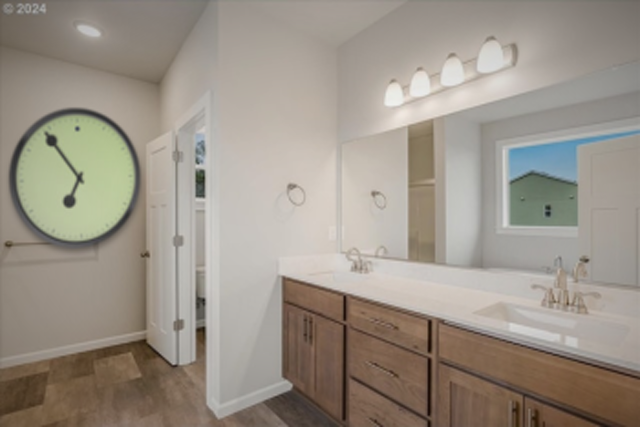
6,54
